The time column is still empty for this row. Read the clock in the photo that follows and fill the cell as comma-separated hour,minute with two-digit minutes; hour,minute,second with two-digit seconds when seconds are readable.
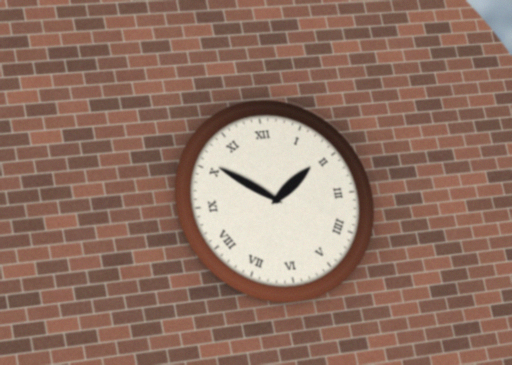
1,51
